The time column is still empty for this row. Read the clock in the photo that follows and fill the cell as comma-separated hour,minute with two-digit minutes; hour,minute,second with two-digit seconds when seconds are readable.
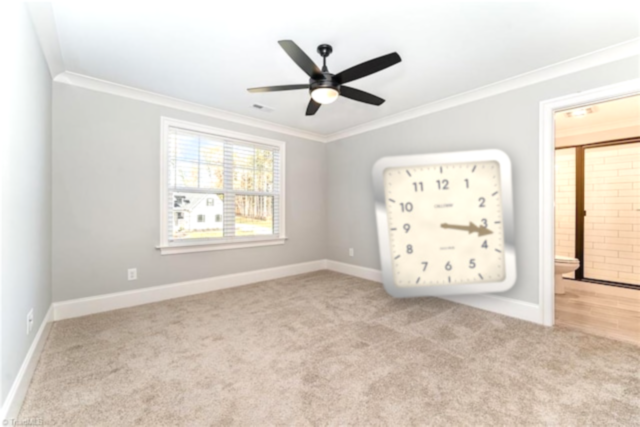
3,17
